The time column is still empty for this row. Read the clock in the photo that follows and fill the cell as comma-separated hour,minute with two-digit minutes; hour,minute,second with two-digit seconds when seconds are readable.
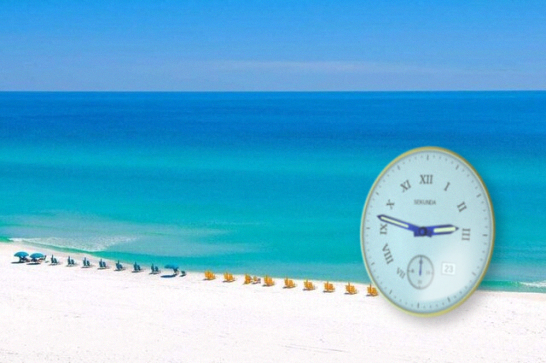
2,47
